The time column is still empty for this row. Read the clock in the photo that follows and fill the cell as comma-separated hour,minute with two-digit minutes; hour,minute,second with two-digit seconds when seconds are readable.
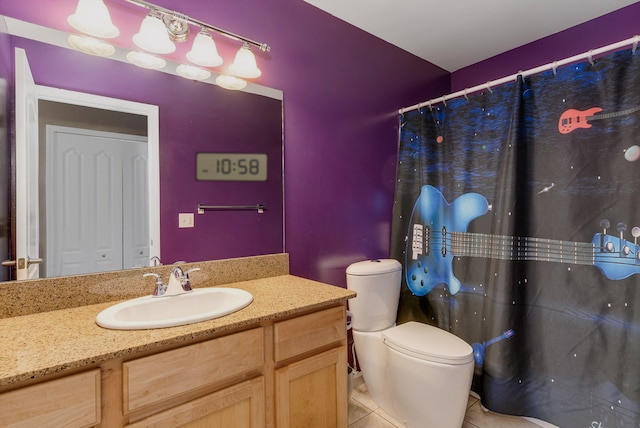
10,58
